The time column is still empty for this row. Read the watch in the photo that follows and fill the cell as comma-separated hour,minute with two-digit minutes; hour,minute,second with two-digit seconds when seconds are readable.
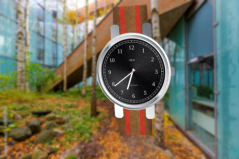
6,39
